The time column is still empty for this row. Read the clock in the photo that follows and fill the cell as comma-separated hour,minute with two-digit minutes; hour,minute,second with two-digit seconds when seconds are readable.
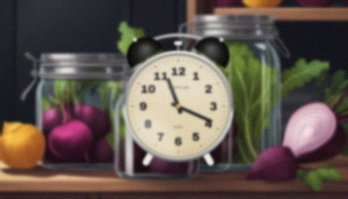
11,19
